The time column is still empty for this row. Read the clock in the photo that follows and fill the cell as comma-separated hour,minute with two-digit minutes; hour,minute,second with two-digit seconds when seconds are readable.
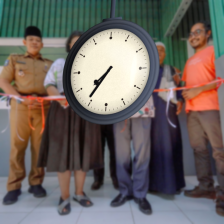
7,36
